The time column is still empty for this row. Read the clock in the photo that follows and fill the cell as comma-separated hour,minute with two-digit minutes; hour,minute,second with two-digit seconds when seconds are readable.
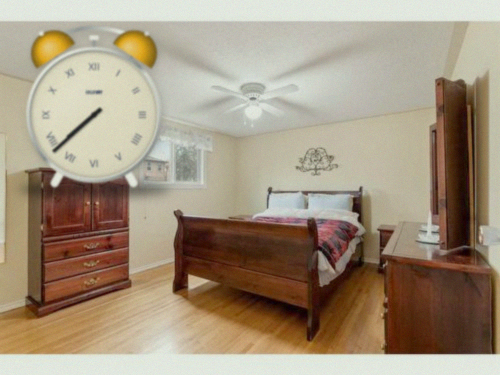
7,38
